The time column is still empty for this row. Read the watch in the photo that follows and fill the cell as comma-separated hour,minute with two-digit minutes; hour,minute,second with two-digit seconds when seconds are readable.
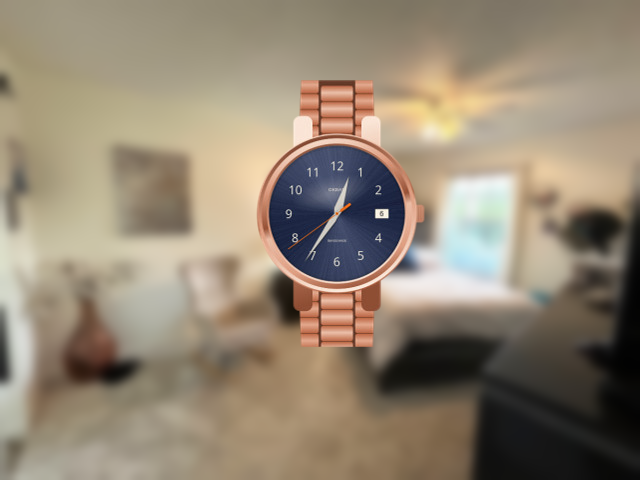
12,35,39
